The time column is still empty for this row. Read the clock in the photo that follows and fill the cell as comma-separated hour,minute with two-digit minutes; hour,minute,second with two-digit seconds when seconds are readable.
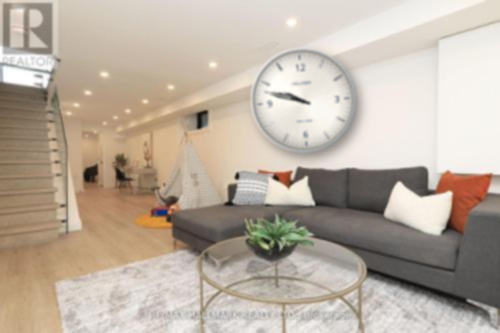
9,48
